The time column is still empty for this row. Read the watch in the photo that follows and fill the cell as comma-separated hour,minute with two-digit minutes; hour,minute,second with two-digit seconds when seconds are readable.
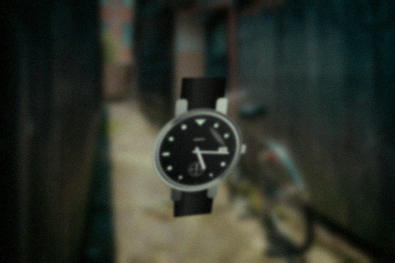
5,16
